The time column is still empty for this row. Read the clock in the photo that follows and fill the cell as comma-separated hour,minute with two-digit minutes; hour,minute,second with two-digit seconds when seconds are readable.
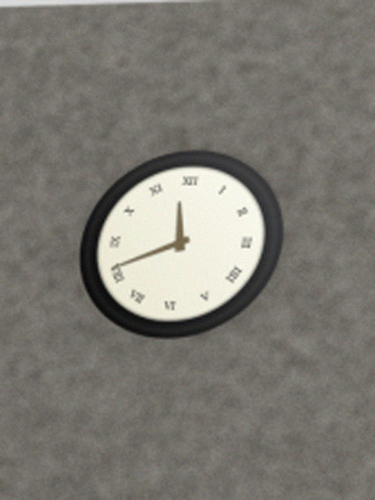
11,41
